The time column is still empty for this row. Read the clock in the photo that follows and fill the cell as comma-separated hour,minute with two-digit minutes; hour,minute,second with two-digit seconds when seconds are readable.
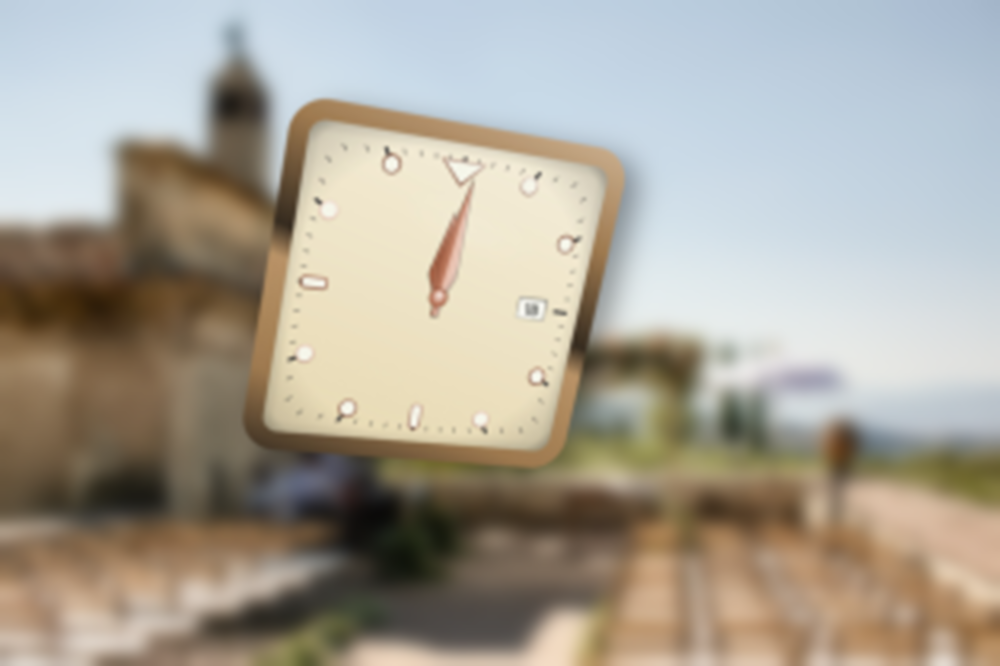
12,01
